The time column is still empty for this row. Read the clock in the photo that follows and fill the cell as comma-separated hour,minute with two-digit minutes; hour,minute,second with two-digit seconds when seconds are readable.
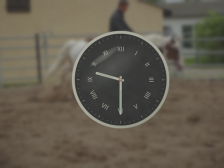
9,30
